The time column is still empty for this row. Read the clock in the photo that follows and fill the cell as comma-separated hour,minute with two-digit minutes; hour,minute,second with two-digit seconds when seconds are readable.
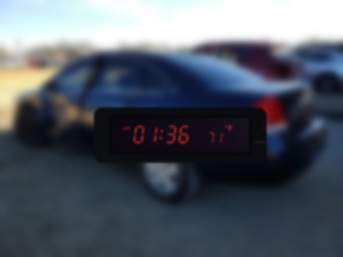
1,36
